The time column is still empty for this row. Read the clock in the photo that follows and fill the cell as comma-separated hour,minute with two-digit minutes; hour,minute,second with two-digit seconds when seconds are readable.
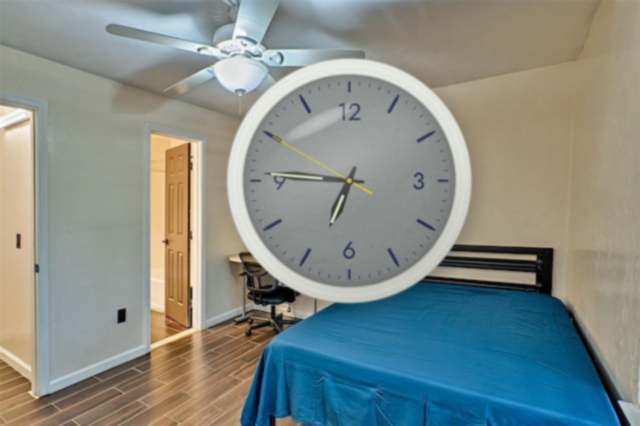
6,45,50
